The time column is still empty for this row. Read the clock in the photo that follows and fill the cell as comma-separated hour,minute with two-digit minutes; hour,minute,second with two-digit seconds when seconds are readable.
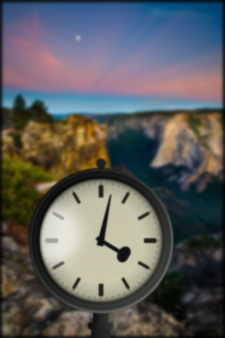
4,02
